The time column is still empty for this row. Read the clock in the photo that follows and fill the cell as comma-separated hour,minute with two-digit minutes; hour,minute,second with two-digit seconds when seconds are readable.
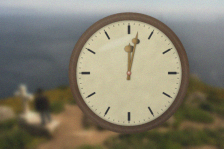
12,02
